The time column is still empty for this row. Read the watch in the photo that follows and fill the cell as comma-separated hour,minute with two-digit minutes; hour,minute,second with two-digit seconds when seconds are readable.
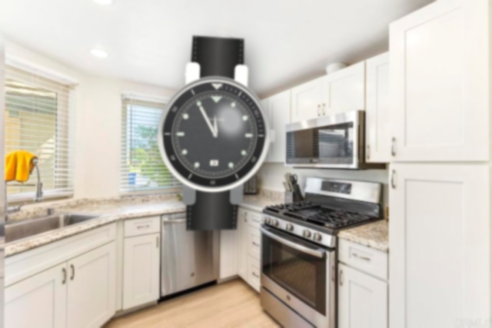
11,55
